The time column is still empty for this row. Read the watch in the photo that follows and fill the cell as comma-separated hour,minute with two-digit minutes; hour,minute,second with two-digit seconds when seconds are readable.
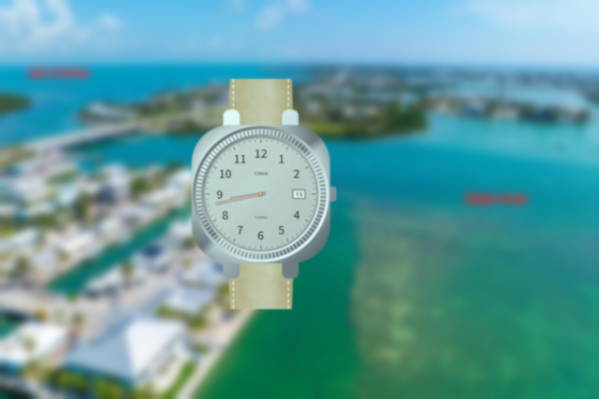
8,43
